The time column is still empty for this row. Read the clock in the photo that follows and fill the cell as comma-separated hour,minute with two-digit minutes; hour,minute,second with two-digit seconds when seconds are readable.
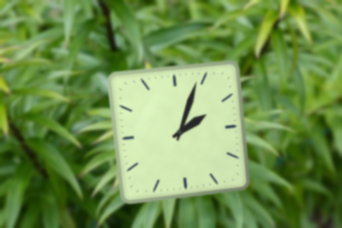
2,04
